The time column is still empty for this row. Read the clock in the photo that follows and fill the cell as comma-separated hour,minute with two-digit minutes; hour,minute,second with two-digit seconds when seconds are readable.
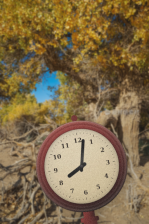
8,02
